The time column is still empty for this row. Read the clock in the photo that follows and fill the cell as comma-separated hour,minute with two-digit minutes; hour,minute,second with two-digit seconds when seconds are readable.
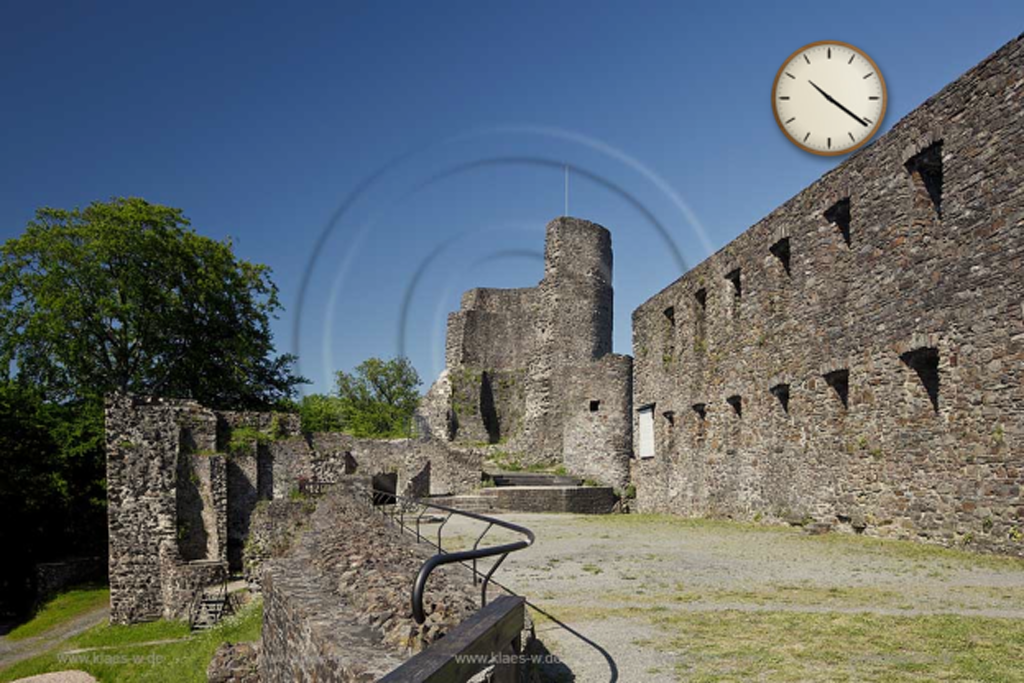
10,21
